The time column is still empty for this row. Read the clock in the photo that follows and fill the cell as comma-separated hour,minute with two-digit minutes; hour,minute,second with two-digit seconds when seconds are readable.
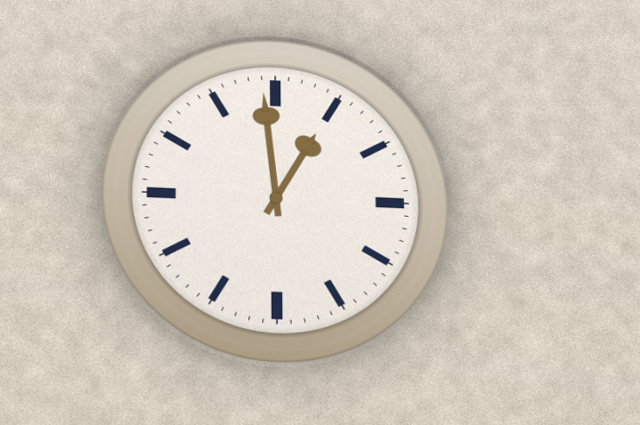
12,59
